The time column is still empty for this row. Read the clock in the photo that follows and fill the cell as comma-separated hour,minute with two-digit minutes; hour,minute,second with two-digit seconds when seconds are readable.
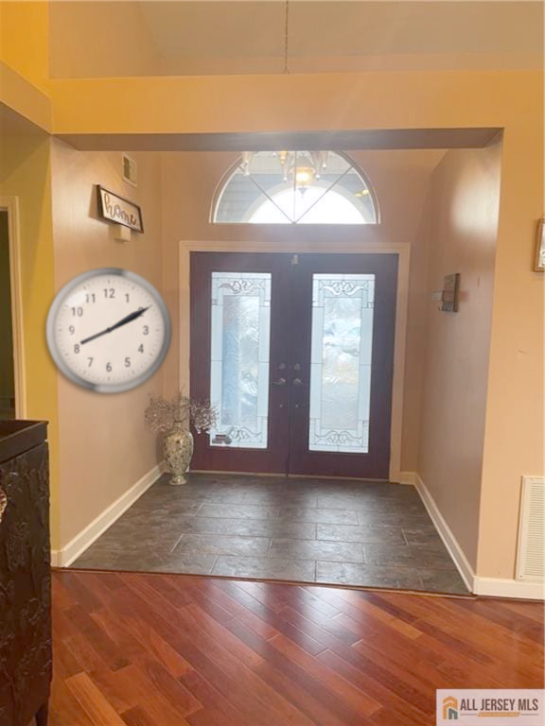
8,10
